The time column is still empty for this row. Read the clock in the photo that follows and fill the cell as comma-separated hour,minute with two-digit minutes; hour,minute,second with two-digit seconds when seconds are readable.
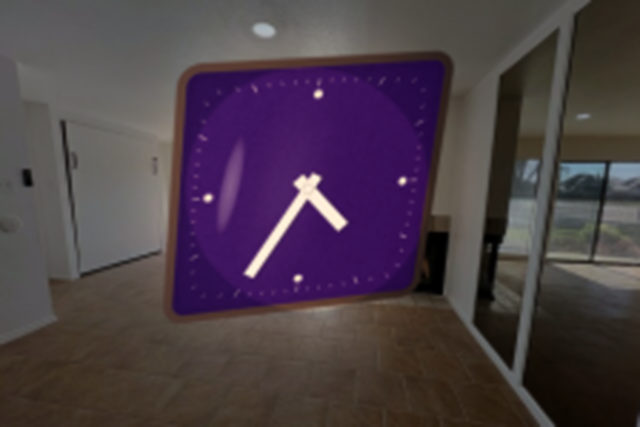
4,35
